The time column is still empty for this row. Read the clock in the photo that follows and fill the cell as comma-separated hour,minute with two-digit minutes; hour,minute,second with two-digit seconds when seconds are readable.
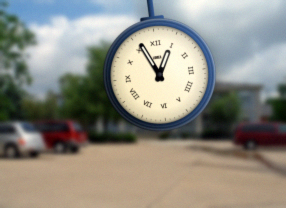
12,56
